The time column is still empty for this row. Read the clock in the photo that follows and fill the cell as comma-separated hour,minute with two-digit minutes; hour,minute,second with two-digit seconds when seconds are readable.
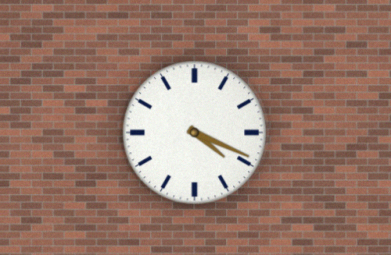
4,19
